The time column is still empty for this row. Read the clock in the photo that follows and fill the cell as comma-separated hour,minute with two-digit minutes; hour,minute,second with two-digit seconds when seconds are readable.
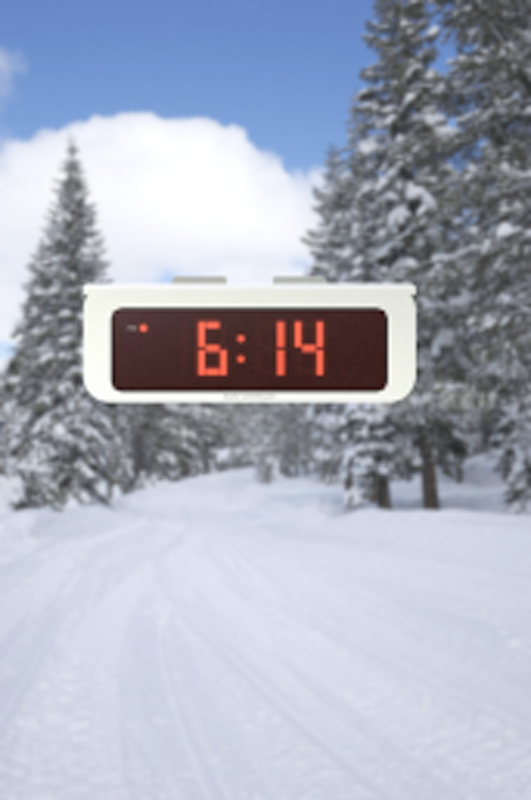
6,14
